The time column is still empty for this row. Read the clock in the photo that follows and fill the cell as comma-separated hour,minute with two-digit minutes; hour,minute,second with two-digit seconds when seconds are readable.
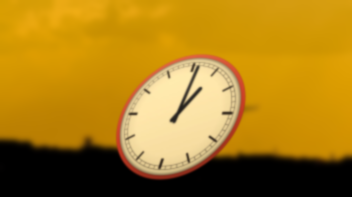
1,01
